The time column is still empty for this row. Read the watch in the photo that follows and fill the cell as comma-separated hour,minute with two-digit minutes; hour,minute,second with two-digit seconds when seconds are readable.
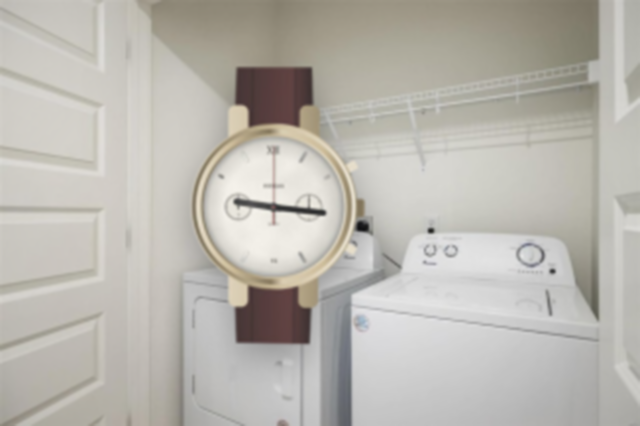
9,16
